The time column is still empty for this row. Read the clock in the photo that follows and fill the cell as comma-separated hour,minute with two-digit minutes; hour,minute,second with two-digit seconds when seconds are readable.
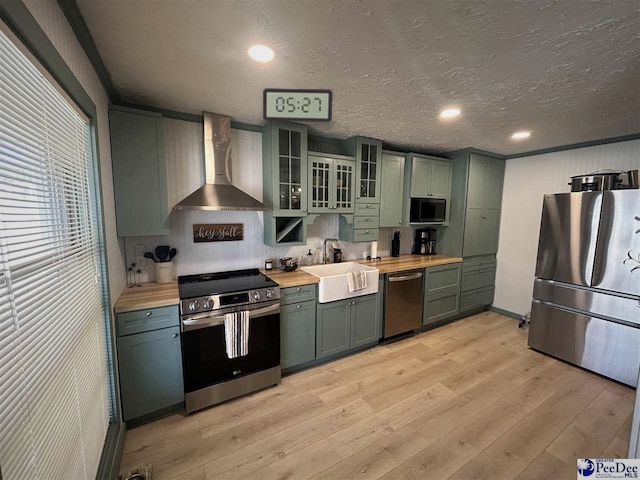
5,27
